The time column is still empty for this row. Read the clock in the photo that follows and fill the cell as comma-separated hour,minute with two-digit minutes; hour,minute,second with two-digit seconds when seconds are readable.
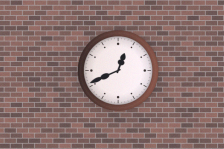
12,41
